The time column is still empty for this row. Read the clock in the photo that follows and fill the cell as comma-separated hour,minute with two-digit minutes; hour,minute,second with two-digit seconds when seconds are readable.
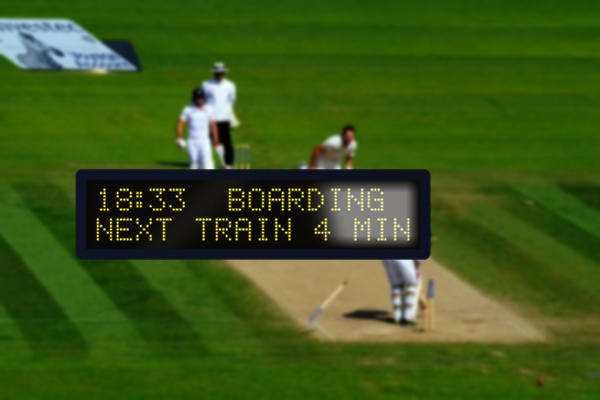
18,33
